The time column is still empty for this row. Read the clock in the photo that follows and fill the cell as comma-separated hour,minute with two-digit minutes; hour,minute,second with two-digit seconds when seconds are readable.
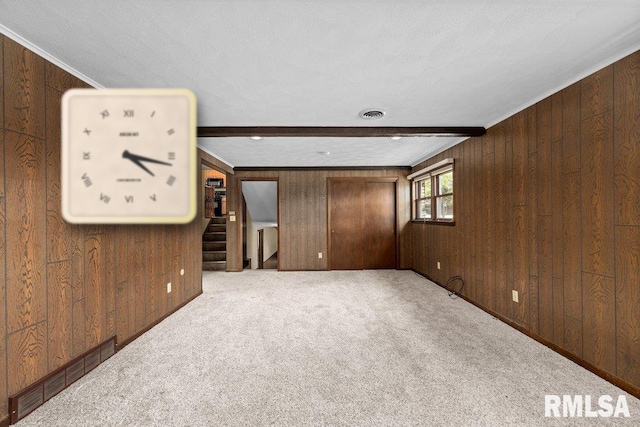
4,17
